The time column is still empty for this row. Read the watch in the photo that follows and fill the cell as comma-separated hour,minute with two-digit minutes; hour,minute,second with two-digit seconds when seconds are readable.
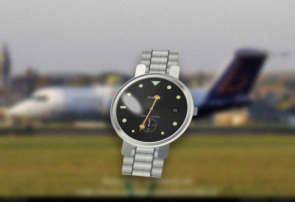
12,33
